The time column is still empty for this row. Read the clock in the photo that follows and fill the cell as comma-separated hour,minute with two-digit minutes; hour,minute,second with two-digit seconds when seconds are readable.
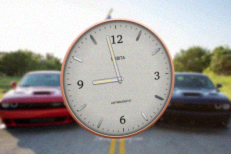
8,58
